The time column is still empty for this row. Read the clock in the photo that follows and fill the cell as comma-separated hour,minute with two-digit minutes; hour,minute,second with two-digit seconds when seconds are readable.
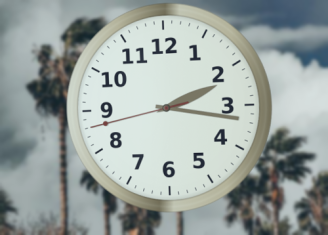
2,16,43
